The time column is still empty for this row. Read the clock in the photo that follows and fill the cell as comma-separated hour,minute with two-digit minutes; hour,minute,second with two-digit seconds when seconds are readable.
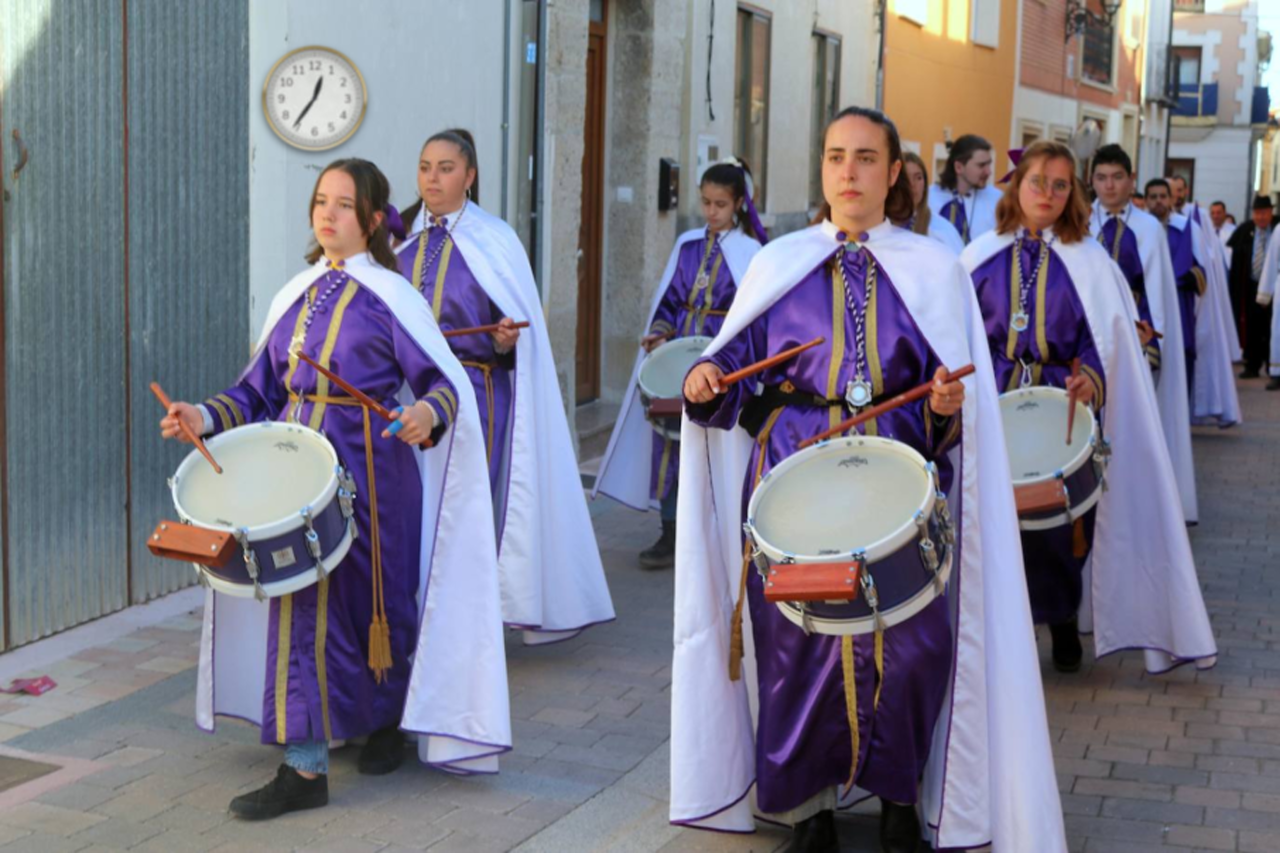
12,36
